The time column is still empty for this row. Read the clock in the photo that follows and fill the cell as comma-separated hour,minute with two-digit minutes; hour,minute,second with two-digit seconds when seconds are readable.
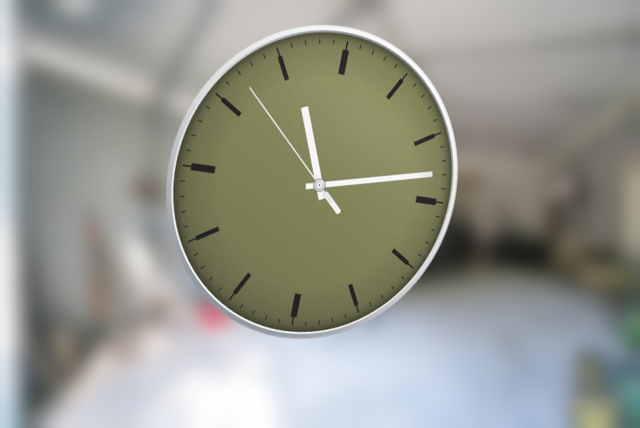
11,12,52
